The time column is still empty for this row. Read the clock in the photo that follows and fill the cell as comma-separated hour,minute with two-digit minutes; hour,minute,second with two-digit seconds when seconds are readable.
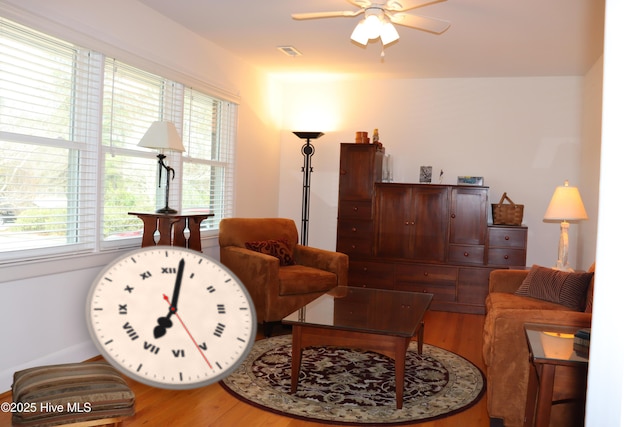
7,02,26
